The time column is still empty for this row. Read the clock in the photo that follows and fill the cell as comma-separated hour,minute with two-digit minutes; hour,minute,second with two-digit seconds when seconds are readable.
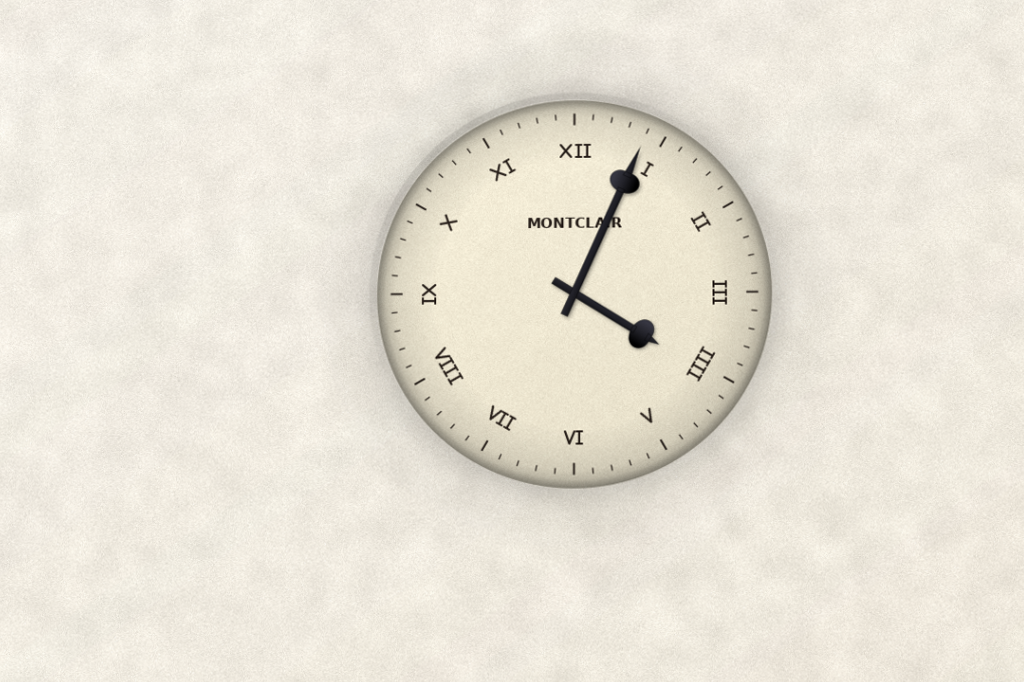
4,04
